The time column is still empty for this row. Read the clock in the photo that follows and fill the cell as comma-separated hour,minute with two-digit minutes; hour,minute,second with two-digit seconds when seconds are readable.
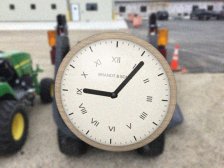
9,06
